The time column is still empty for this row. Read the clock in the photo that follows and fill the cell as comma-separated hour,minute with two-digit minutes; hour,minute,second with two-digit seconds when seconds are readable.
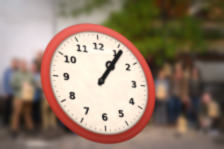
1,06
